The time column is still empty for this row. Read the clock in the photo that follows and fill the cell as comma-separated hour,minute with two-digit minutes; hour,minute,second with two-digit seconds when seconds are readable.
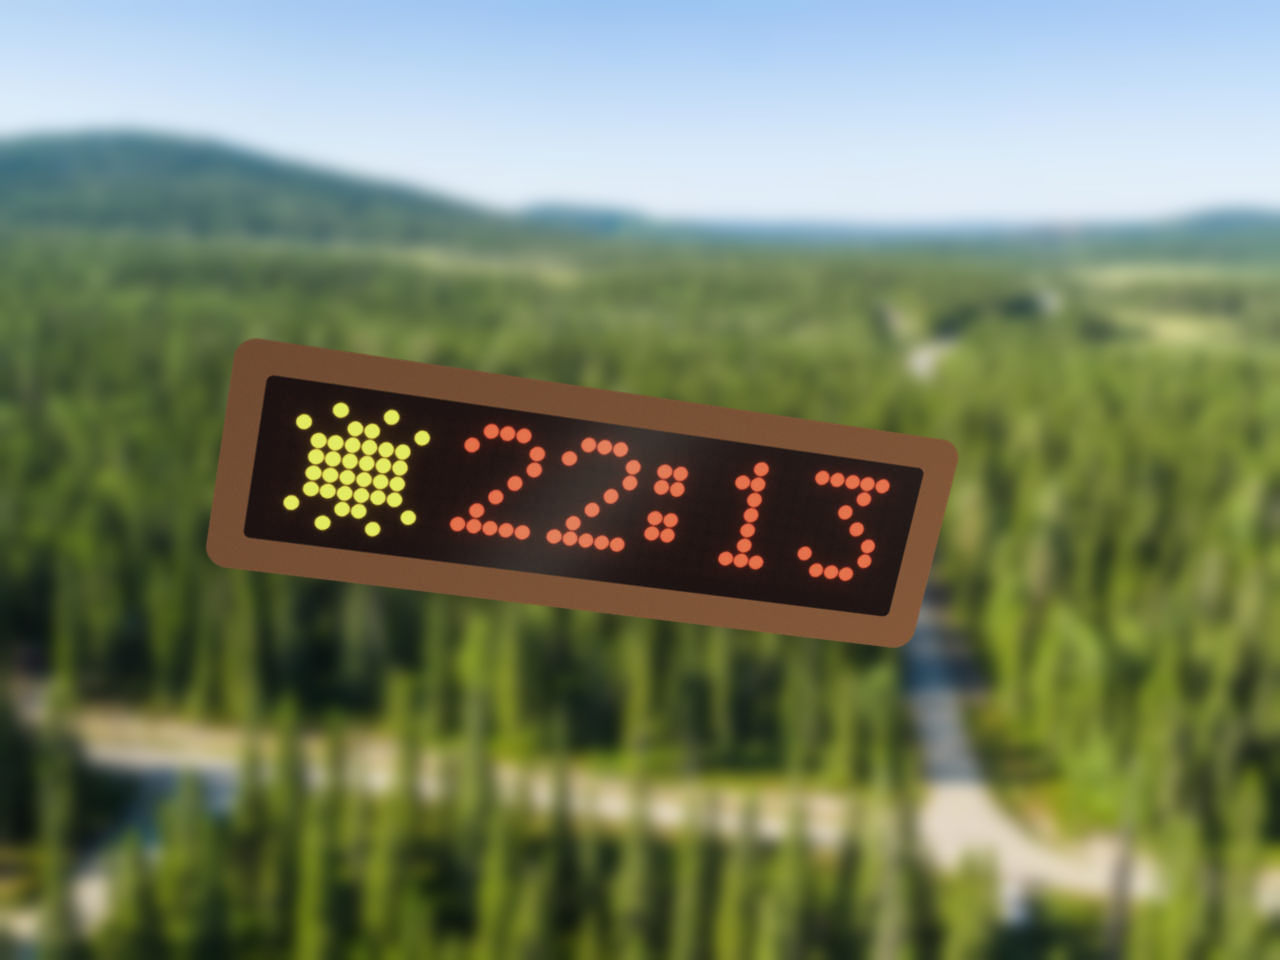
22,13
